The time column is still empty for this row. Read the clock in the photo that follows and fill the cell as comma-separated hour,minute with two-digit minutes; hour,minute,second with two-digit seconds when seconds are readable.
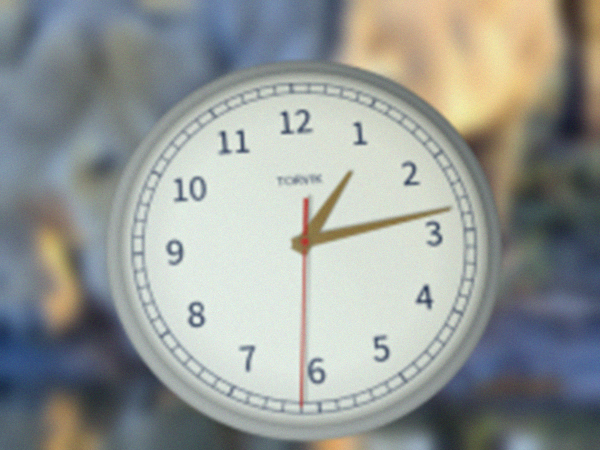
1,13,31
